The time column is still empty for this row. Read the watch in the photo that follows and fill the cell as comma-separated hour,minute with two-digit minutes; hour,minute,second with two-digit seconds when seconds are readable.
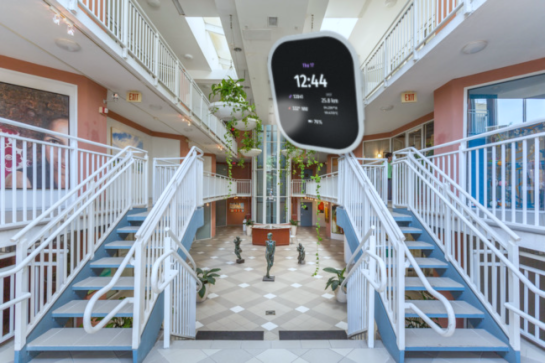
12,44
